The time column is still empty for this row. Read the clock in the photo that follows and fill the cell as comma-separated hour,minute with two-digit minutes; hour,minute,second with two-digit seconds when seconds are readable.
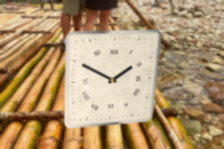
1,50
